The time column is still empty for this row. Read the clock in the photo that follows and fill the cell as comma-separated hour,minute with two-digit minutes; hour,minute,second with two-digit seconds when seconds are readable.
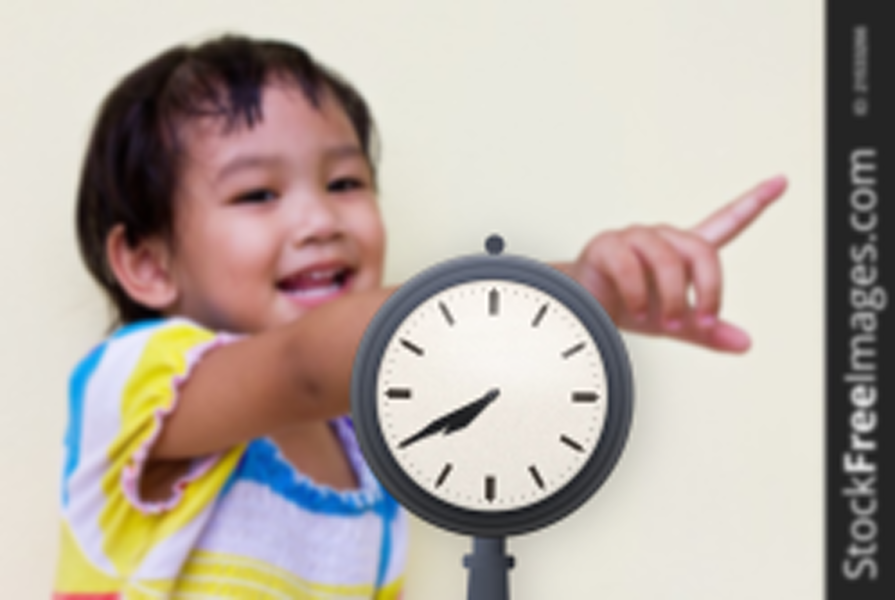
7,40
